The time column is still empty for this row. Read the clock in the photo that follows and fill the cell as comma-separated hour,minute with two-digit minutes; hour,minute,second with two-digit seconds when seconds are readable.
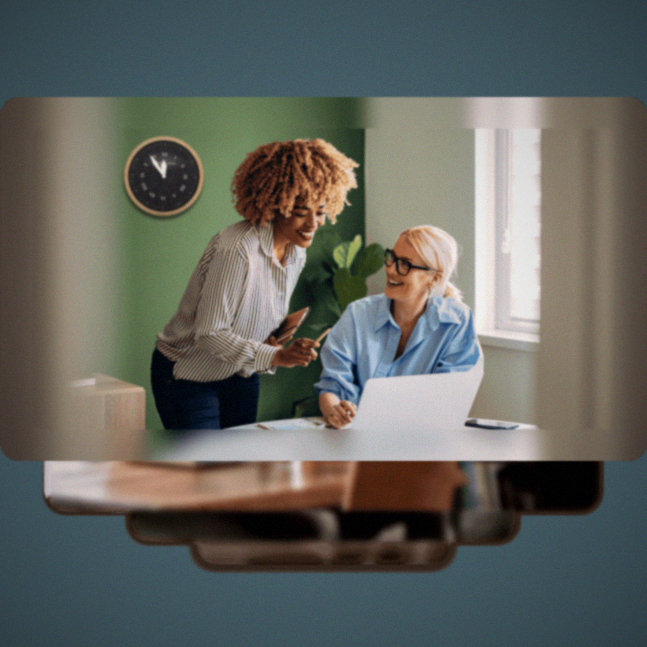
11,54
